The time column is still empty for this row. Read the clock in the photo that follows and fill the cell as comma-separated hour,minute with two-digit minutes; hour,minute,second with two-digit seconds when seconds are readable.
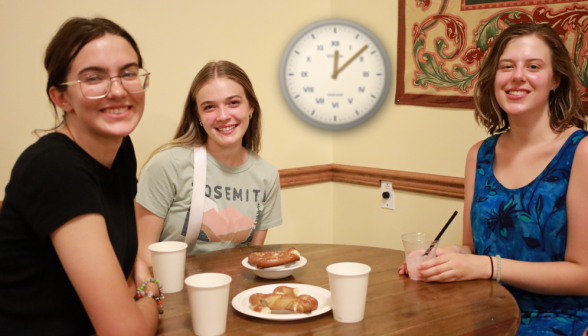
12,08
